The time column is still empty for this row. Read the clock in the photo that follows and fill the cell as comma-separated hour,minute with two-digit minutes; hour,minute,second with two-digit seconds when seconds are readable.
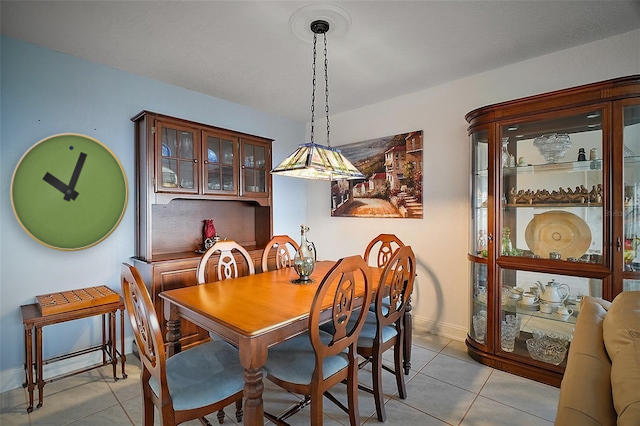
10,03
